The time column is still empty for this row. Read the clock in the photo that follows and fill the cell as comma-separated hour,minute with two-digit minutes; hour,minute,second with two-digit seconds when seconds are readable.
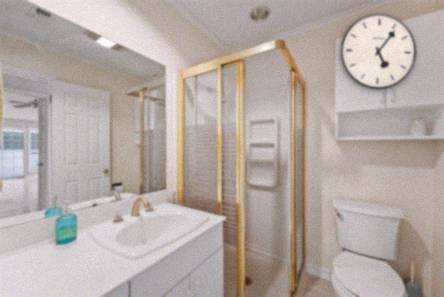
5,06
